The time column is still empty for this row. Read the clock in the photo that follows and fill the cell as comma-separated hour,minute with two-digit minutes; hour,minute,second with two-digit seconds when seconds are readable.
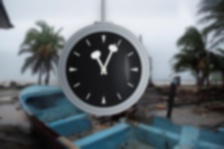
11,04
